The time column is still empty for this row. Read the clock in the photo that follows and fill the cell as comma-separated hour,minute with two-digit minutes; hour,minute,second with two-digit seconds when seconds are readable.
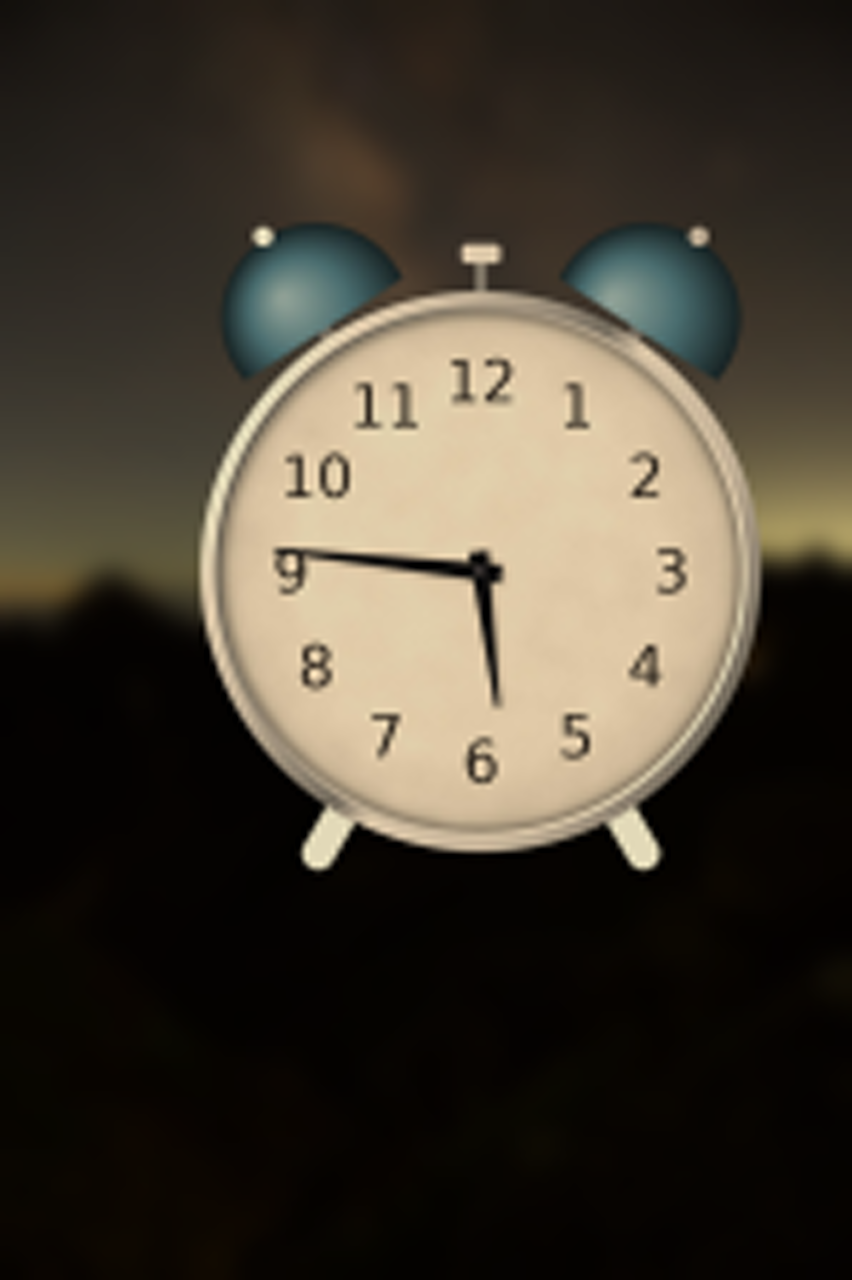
5,46
